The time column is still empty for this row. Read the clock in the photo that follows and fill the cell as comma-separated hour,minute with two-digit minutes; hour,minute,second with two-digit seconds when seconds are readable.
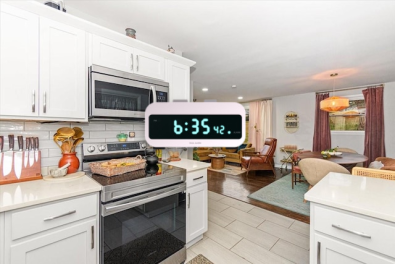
6,35,42
